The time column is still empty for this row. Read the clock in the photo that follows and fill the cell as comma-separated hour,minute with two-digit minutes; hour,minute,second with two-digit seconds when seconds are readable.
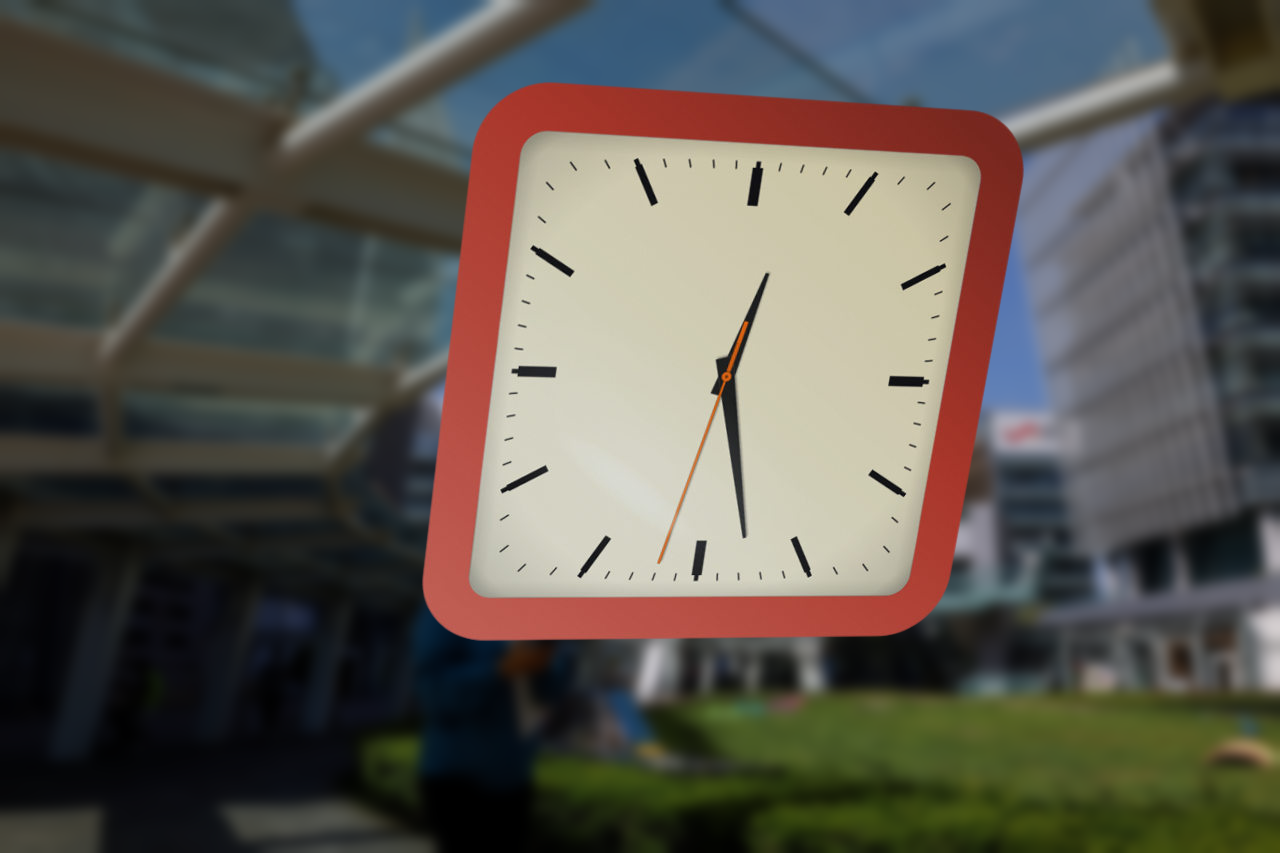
12,27,32
